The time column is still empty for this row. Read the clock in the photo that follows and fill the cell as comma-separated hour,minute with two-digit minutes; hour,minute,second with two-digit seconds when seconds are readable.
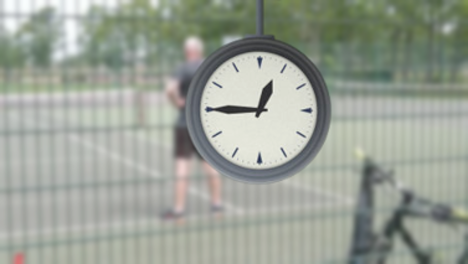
12,45
